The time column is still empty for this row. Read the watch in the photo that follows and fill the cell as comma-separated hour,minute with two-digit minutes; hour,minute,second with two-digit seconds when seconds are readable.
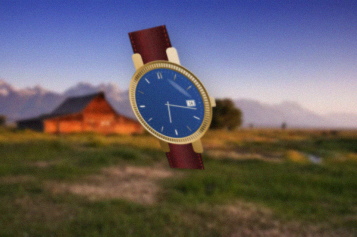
6,17
